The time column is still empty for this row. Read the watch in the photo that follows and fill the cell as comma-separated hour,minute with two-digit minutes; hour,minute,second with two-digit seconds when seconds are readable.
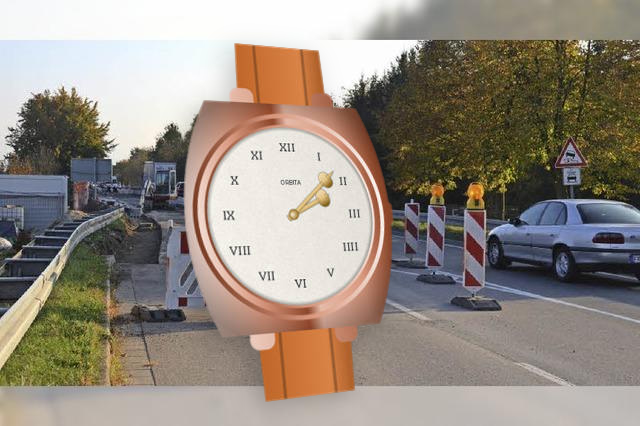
2,08
